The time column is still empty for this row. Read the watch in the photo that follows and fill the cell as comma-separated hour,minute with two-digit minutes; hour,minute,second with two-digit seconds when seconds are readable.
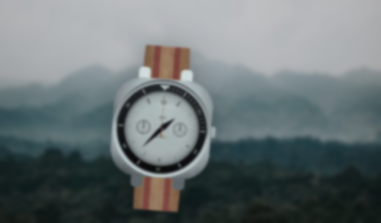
1,37
